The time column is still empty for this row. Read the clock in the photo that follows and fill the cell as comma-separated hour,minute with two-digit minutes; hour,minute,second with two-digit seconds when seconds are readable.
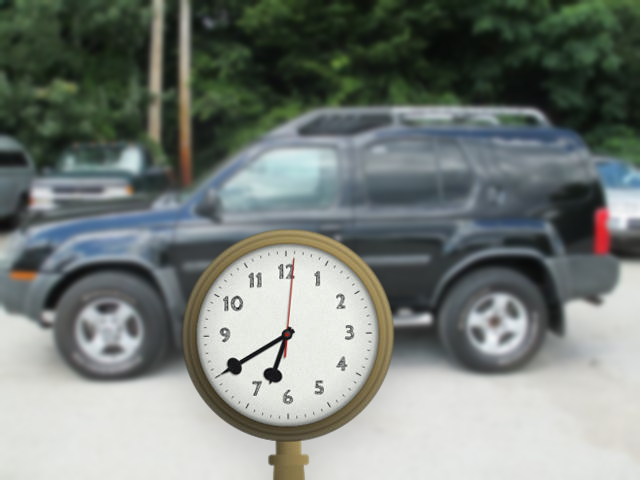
6,40,01
